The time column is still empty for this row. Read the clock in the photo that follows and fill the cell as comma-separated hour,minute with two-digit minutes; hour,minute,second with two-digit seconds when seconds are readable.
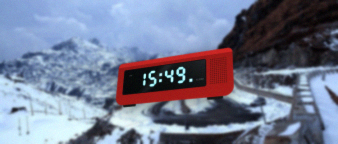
15,49
